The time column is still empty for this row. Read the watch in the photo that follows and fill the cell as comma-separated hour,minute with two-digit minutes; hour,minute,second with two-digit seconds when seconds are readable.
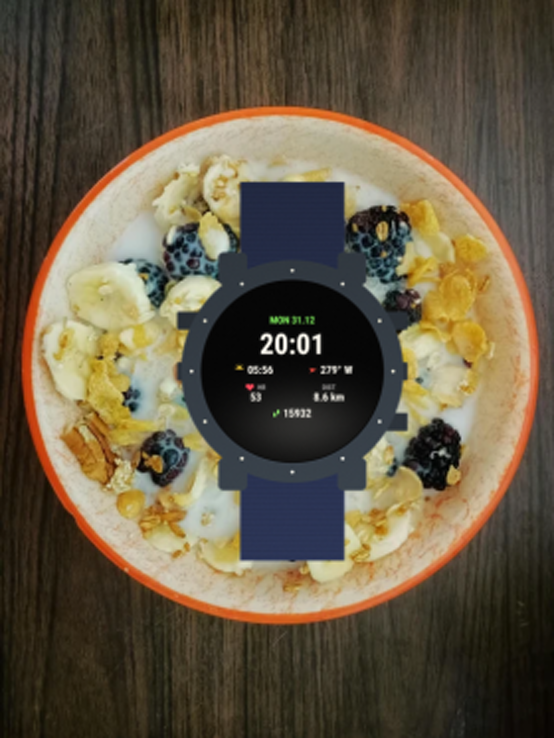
20,01
